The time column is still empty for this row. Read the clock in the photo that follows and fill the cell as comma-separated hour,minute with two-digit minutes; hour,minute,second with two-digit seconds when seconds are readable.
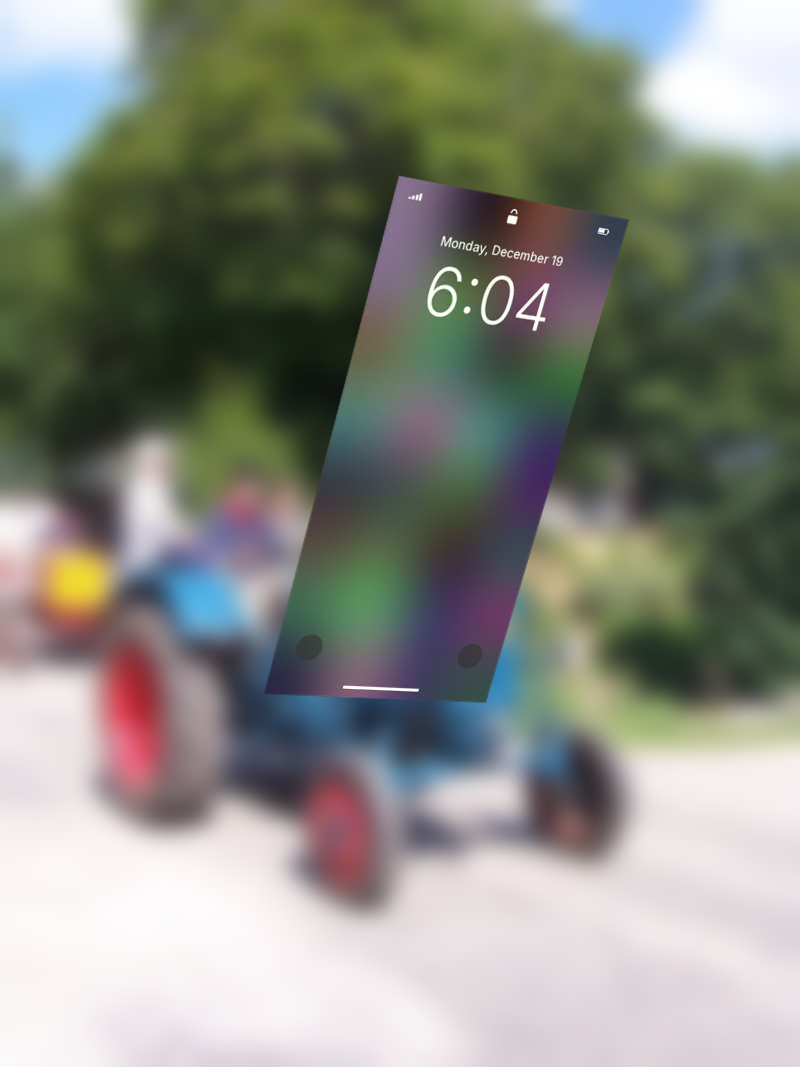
6,04
